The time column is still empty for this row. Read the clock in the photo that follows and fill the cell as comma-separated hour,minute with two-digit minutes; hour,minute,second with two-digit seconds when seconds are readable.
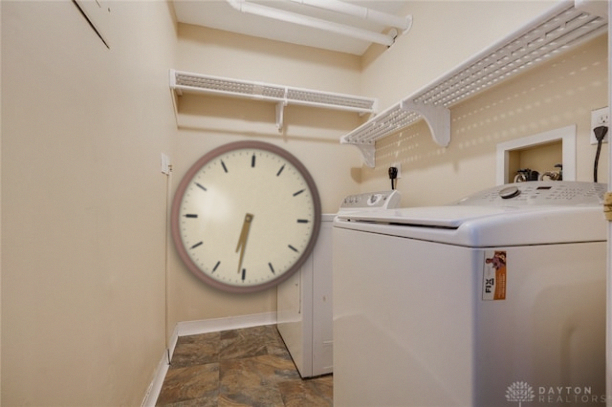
6,31
